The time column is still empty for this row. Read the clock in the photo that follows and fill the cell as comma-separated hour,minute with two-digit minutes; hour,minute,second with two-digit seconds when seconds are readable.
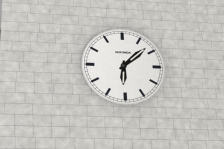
6,08
